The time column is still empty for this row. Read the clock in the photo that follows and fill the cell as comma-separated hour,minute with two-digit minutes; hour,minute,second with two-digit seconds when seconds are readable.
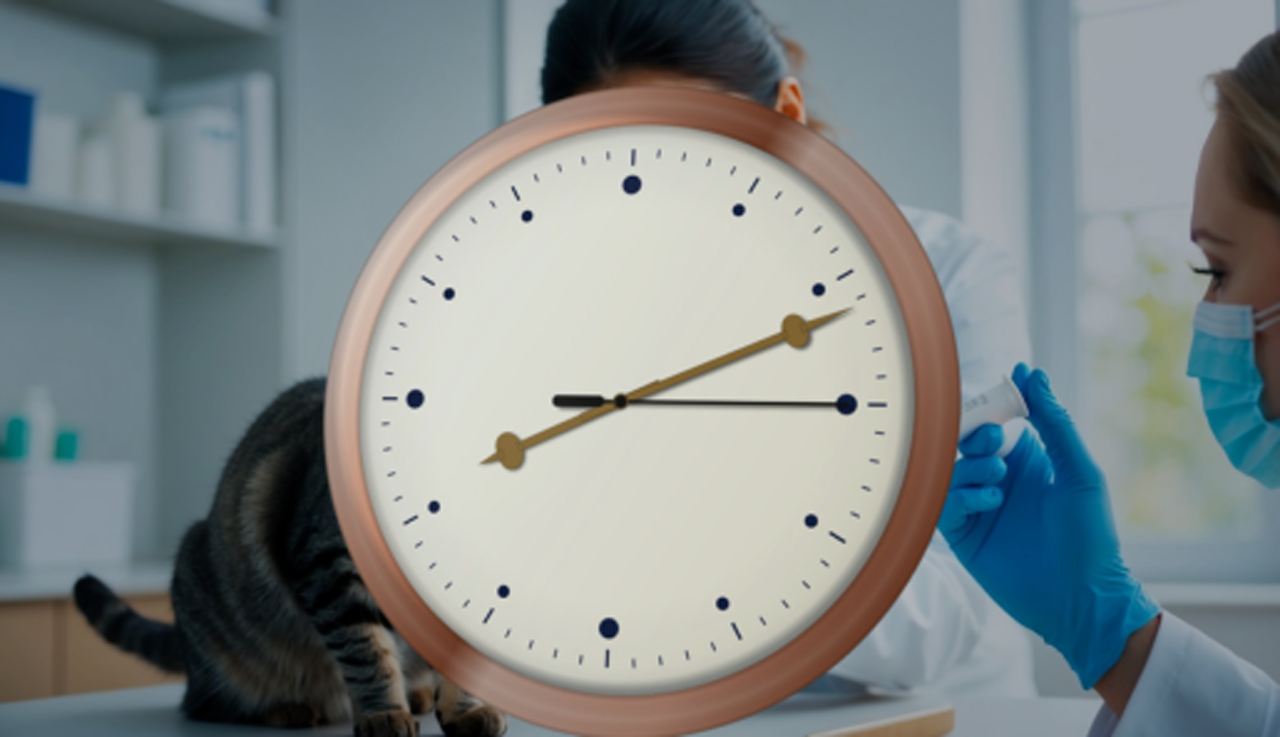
8,11,15
